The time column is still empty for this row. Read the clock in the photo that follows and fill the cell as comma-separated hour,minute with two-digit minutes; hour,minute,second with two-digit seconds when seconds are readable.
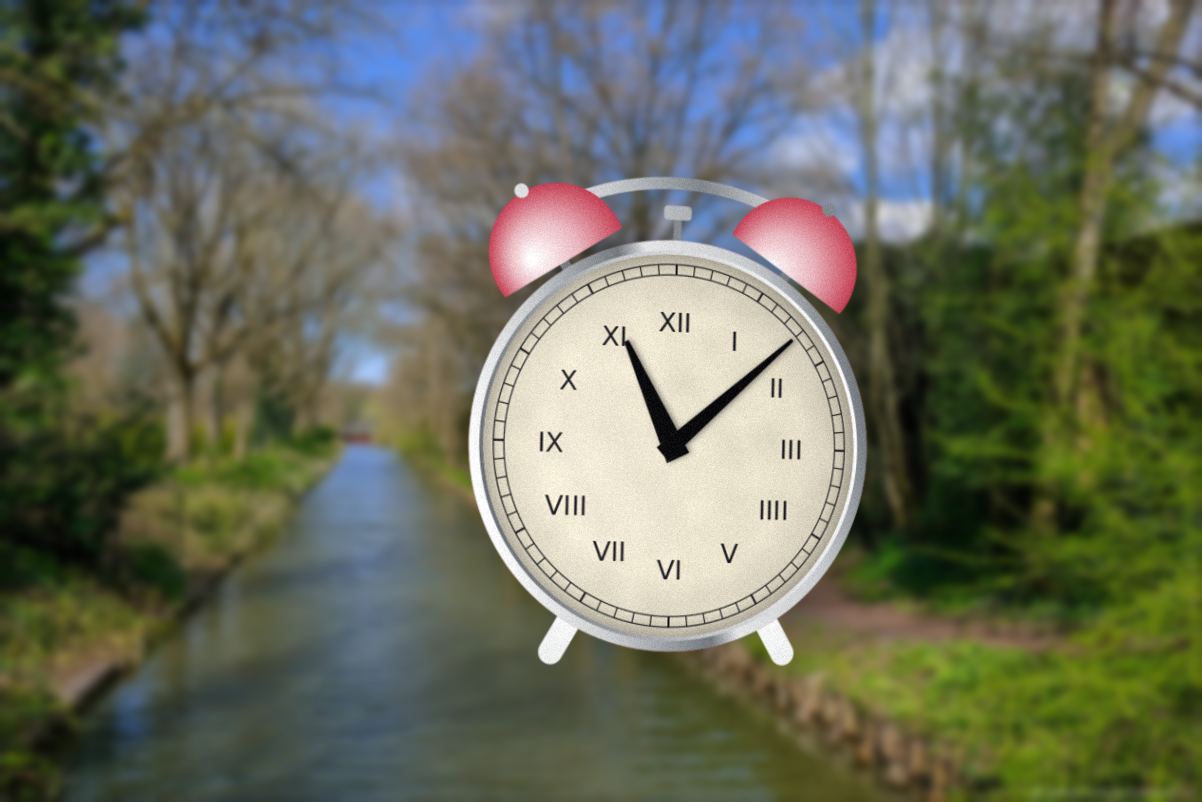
11,08
